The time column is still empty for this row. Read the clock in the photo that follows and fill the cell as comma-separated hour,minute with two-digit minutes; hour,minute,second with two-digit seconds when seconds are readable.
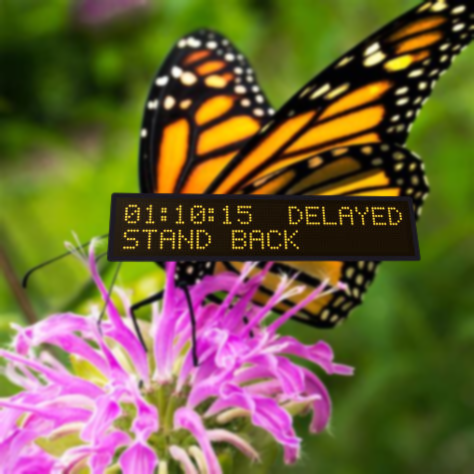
1,10,15
